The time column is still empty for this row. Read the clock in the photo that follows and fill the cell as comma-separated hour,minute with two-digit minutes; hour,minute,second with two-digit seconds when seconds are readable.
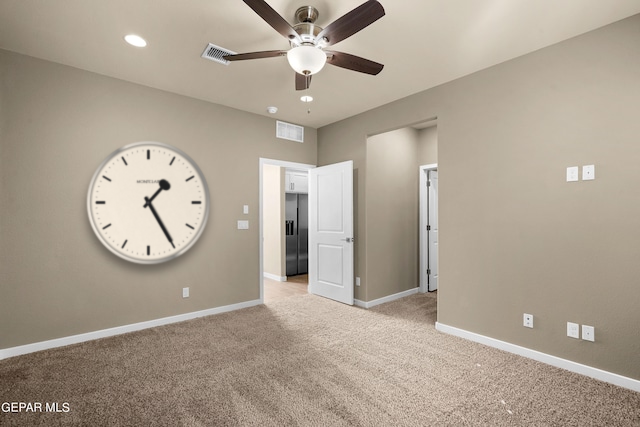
1,25
